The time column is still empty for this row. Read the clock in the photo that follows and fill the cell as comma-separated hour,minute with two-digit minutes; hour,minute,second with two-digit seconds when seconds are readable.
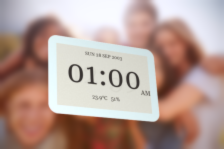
1,00
